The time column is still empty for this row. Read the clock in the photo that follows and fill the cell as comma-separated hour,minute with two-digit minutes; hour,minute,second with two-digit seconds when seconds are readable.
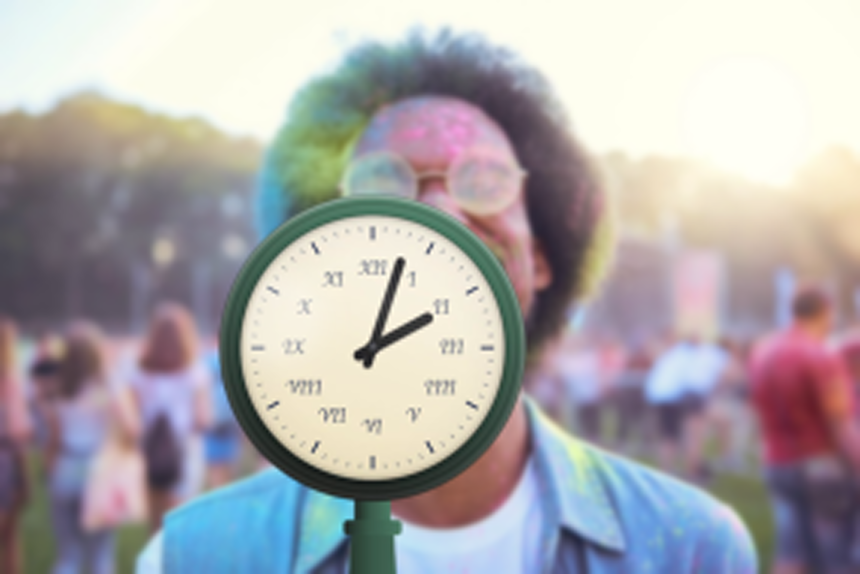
2,03
